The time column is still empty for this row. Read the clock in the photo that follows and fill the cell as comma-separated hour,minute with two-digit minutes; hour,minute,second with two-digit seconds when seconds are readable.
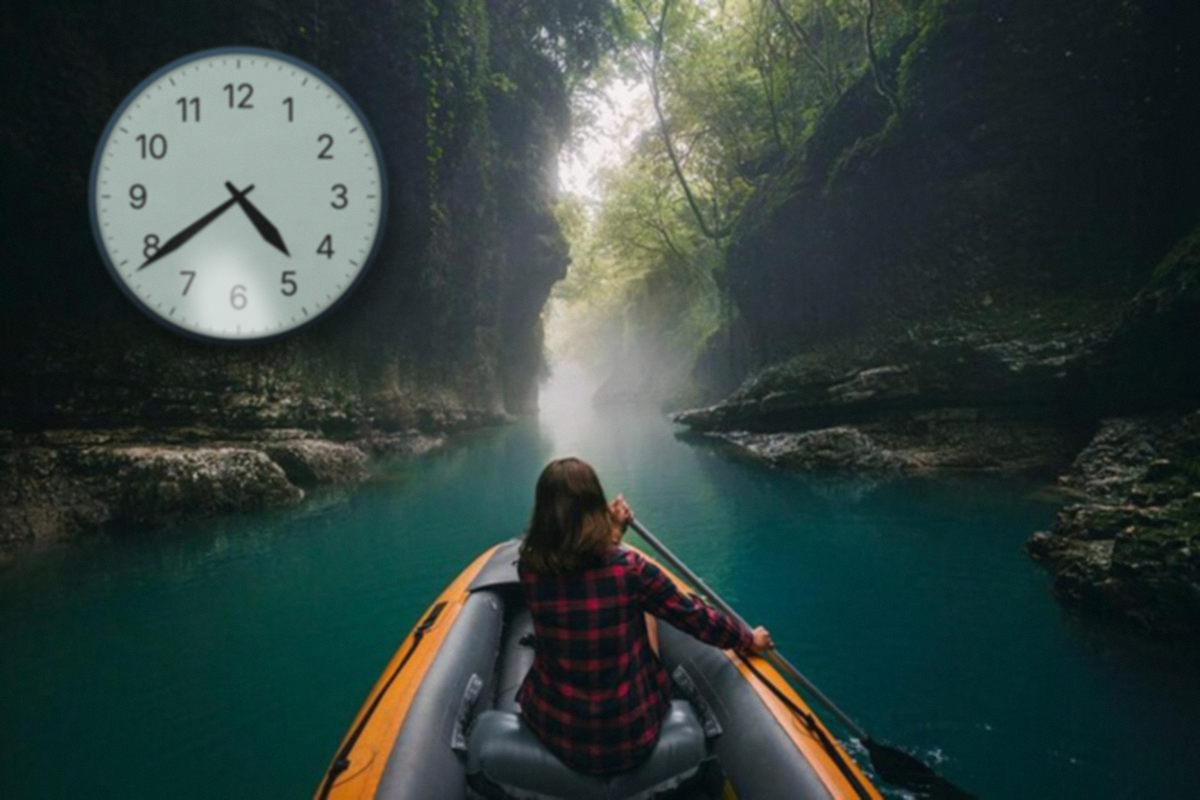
4,39
